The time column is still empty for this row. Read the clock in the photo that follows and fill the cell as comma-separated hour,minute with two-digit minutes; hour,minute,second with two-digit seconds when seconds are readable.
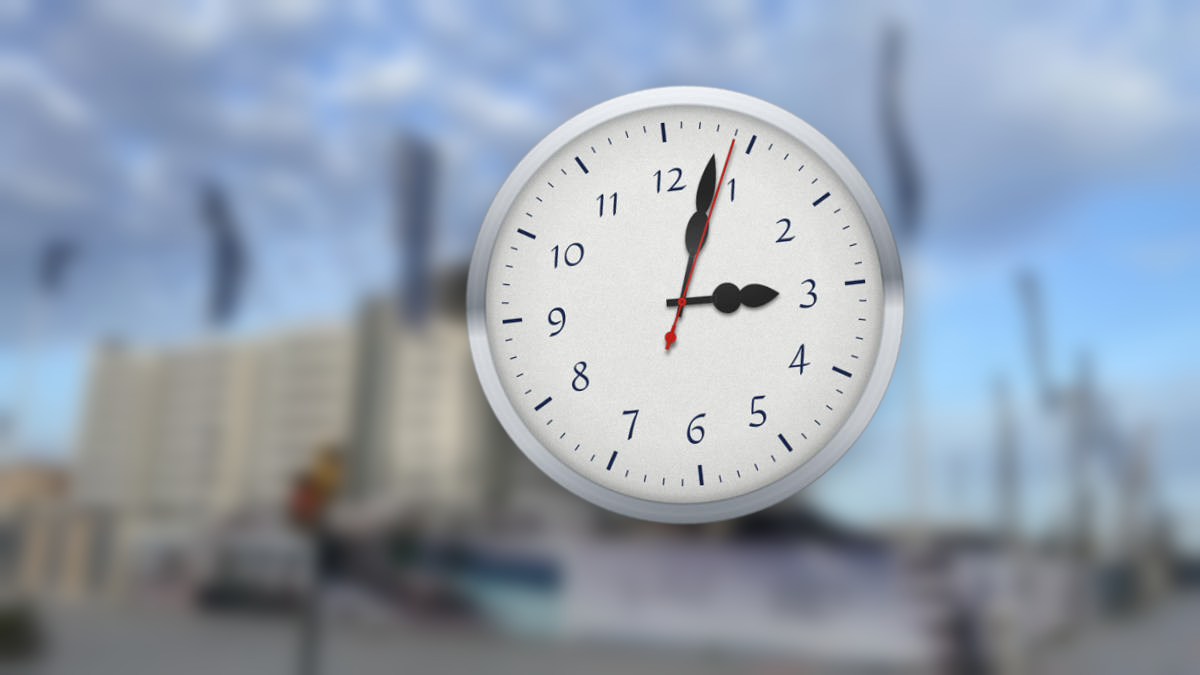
3,03,04
